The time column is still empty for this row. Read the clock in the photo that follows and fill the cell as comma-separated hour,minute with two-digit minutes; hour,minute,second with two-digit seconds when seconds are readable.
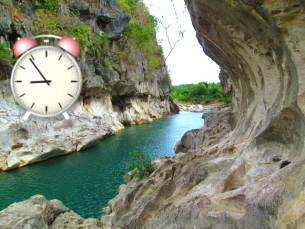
8,54
